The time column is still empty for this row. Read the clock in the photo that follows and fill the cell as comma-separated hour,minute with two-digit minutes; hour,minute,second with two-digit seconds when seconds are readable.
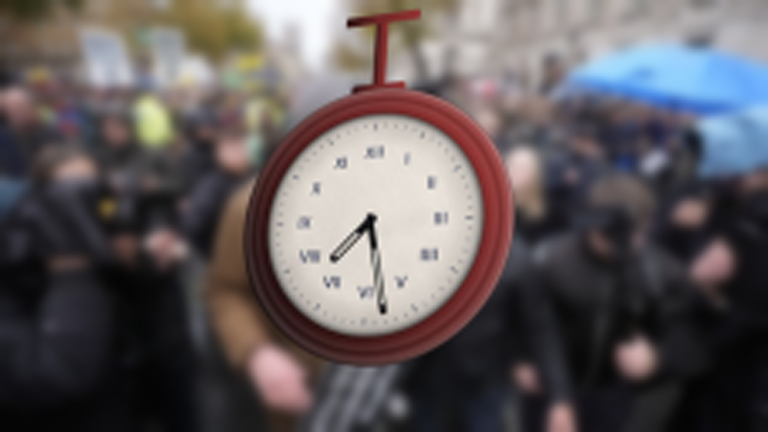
7,28
